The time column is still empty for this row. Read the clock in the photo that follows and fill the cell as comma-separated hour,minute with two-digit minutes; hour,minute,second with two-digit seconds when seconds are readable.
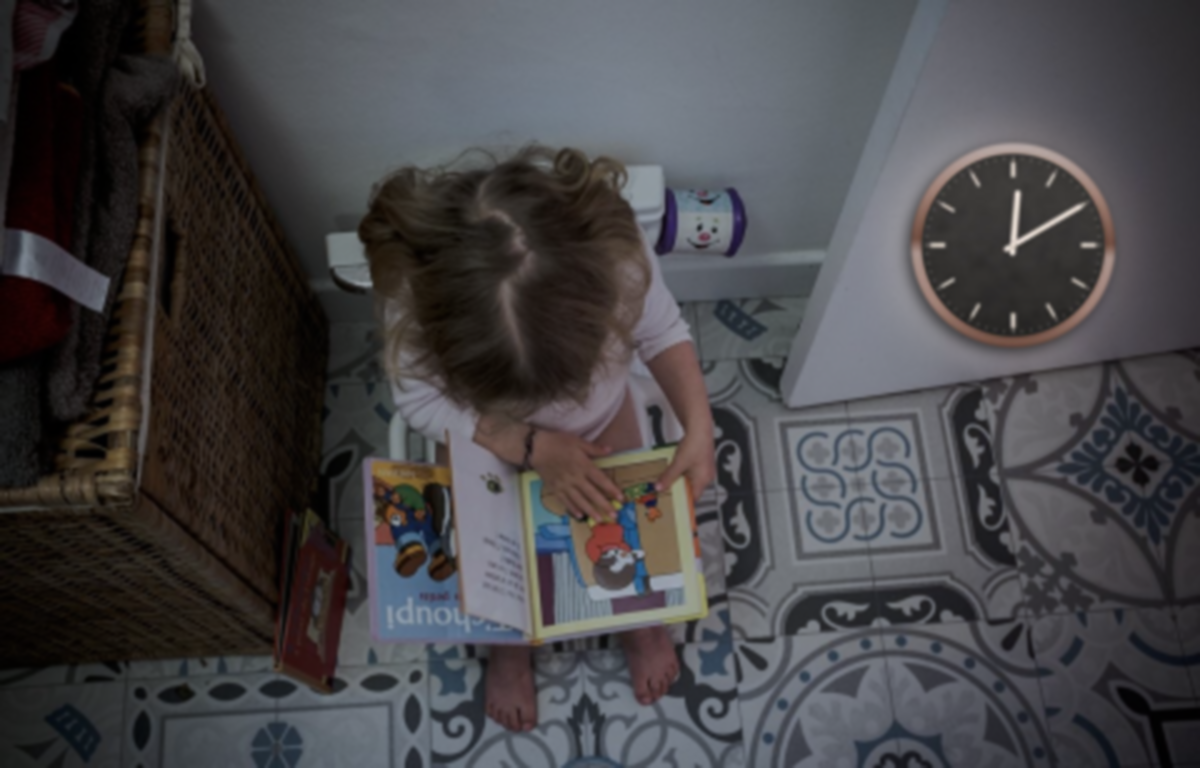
12,10
